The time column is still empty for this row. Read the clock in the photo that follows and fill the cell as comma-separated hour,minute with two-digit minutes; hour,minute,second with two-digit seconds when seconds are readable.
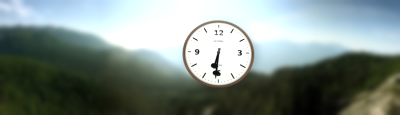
6,31
